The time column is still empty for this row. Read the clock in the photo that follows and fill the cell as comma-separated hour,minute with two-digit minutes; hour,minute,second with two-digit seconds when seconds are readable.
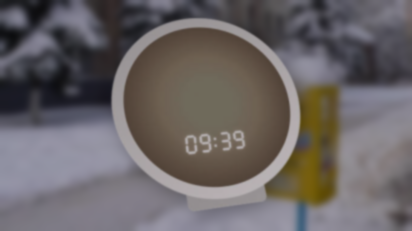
9,39
